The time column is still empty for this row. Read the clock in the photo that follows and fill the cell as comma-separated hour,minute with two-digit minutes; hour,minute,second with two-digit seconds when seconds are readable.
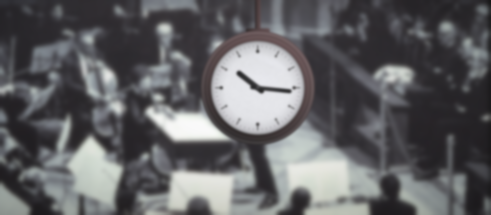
10,16
